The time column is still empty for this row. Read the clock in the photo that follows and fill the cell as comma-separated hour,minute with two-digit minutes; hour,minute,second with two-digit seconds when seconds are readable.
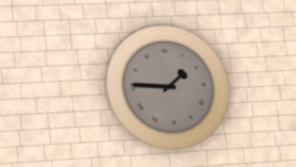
1,46
